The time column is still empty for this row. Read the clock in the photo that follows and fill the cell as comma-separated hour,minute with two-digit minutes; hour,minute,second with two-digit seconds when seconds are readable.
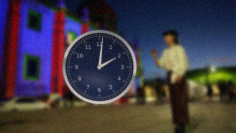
2,01
